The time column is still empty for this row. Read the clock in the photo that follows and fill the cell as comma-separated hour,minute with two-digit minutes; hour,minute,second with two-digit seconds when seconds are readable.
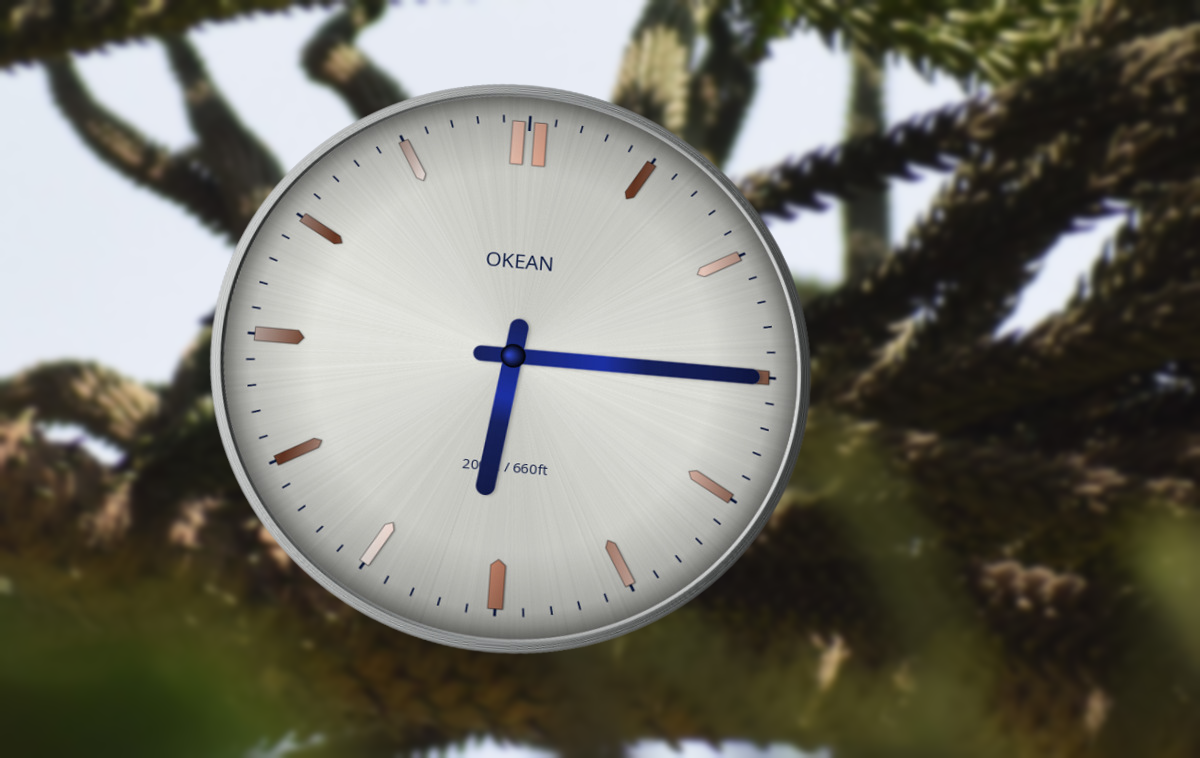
6,15
